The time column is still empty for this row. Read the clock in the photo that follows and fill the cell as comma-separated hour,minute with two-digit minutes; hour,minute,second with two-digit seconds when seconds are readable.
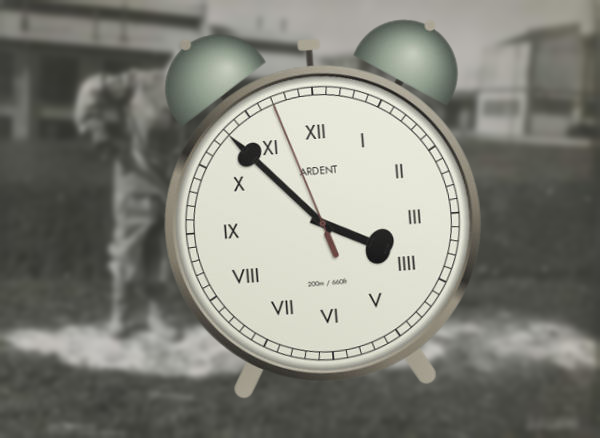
3,52,57
